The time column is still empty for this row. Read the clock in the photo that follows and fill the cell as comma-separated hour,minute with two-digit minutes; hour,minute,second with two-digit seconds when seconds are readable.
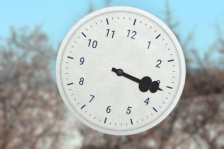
3,16
